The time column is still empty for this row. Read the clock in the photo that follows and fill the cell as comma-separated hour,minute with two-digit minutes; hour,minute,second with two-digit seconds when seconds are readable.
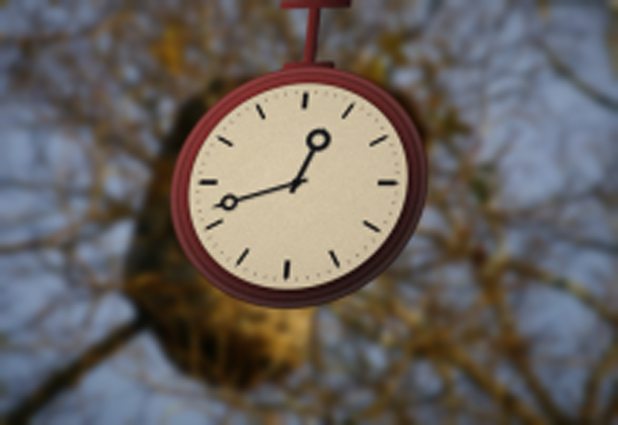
12,42
